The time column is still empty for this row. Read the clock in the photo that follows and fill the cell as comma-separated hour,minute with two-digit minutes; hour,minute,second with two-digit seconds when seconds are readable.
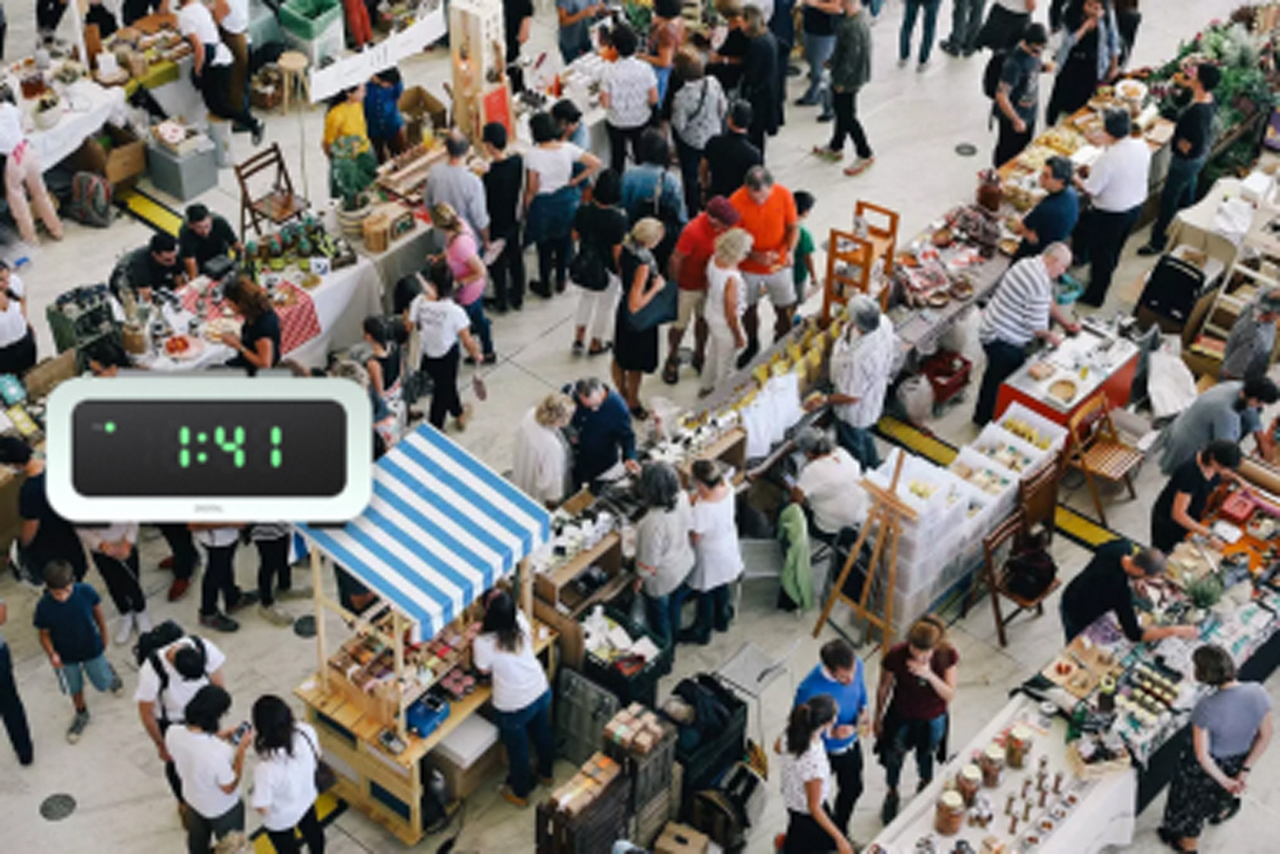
1,41
